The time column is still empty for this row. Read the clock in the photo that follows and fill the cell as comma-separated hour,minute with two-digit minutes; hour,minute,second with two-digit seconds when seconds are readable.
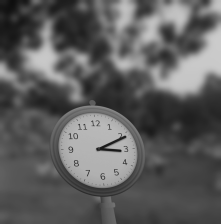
3,11
